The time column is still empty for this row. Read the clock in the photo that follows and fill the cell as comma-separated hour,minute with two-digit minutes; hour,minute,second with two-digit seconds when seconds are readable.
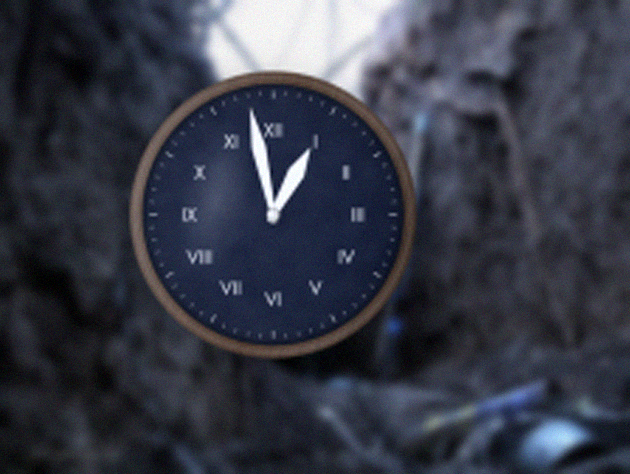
12,58
